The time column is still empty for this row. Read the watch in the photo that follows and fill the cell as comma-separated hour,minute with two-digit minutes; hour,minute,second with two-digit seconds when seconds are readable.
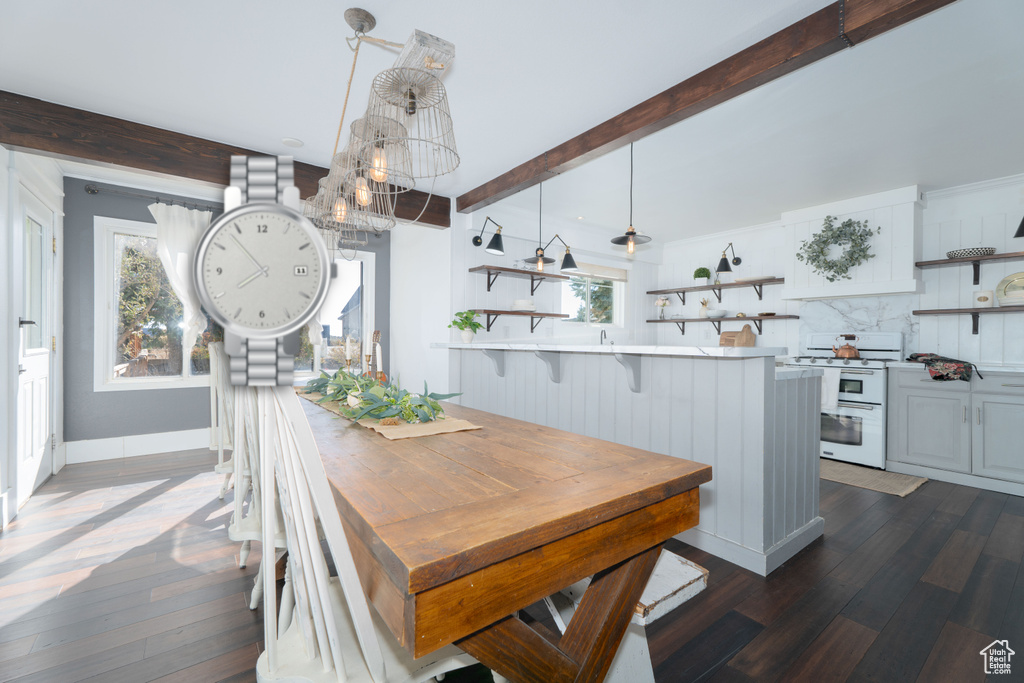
7,53
